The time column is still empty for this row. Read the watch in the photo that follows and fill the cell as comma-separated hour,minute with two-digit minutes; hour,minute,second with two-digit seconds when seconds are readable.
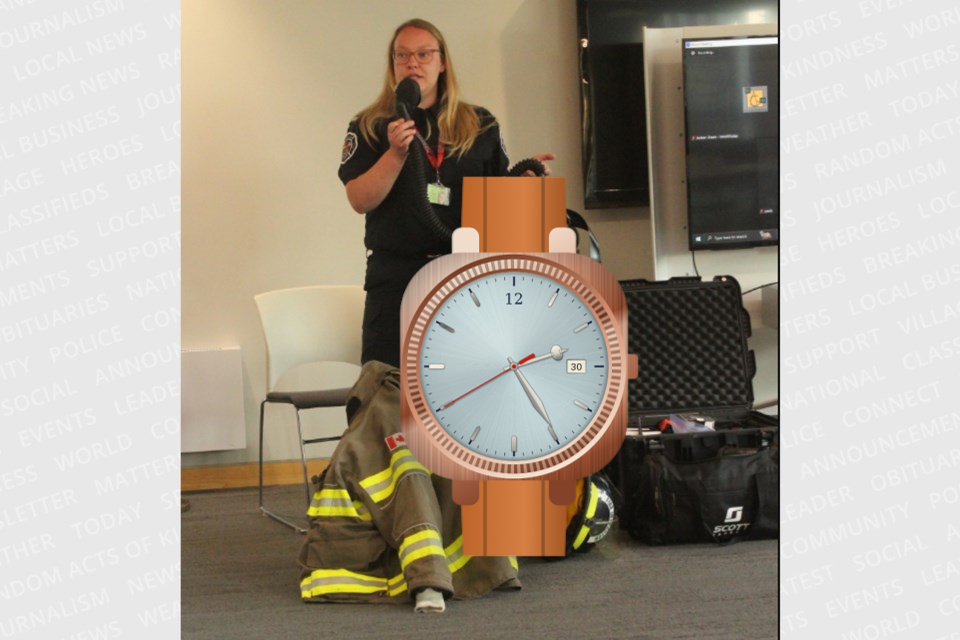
2,24,40
